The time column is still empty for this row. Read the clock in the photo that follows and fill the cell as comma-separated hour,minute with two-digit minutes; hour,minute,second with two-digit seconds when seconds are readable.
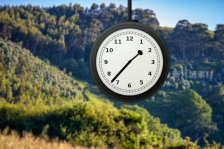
1,37
